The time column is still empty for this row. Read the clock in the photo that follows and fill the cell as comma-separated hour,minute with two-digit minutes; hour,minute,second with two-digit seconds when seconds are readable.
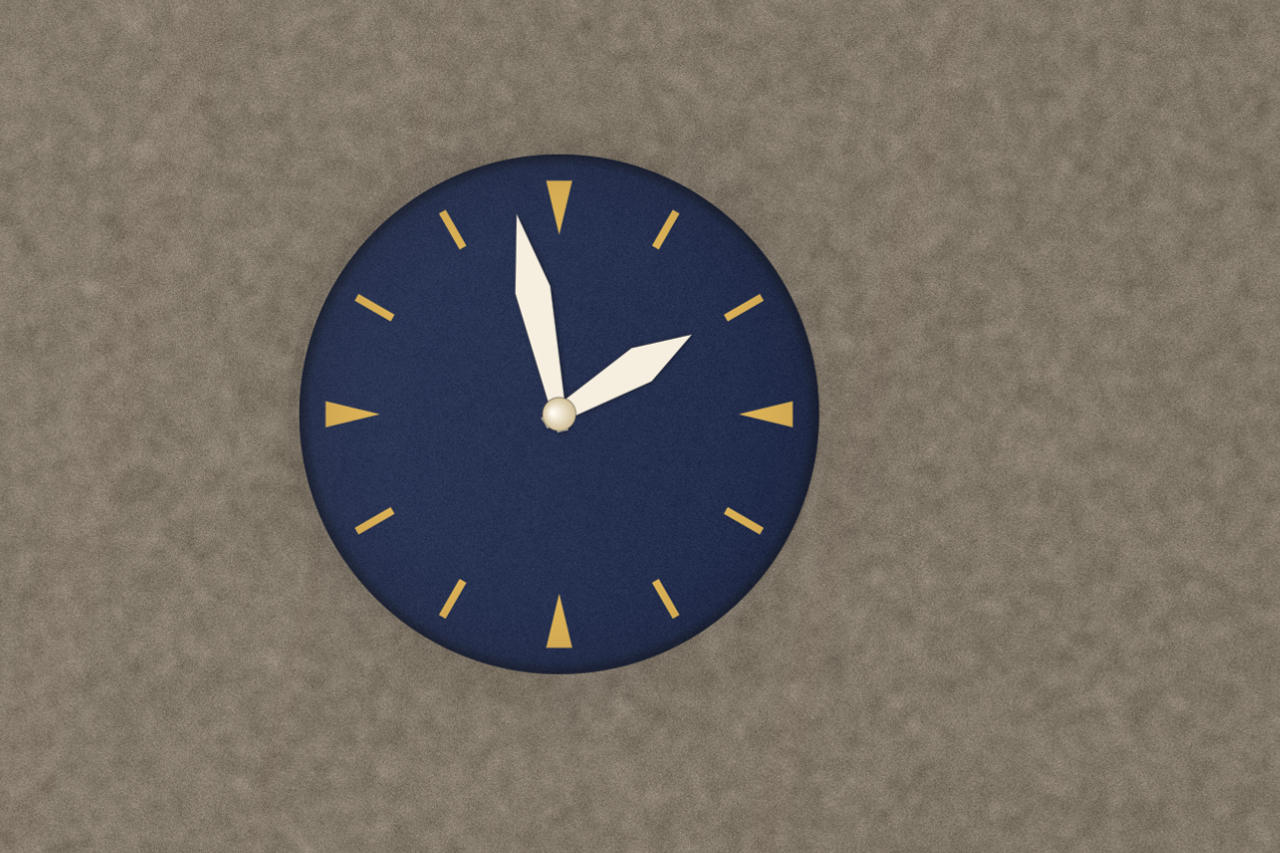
1,58
